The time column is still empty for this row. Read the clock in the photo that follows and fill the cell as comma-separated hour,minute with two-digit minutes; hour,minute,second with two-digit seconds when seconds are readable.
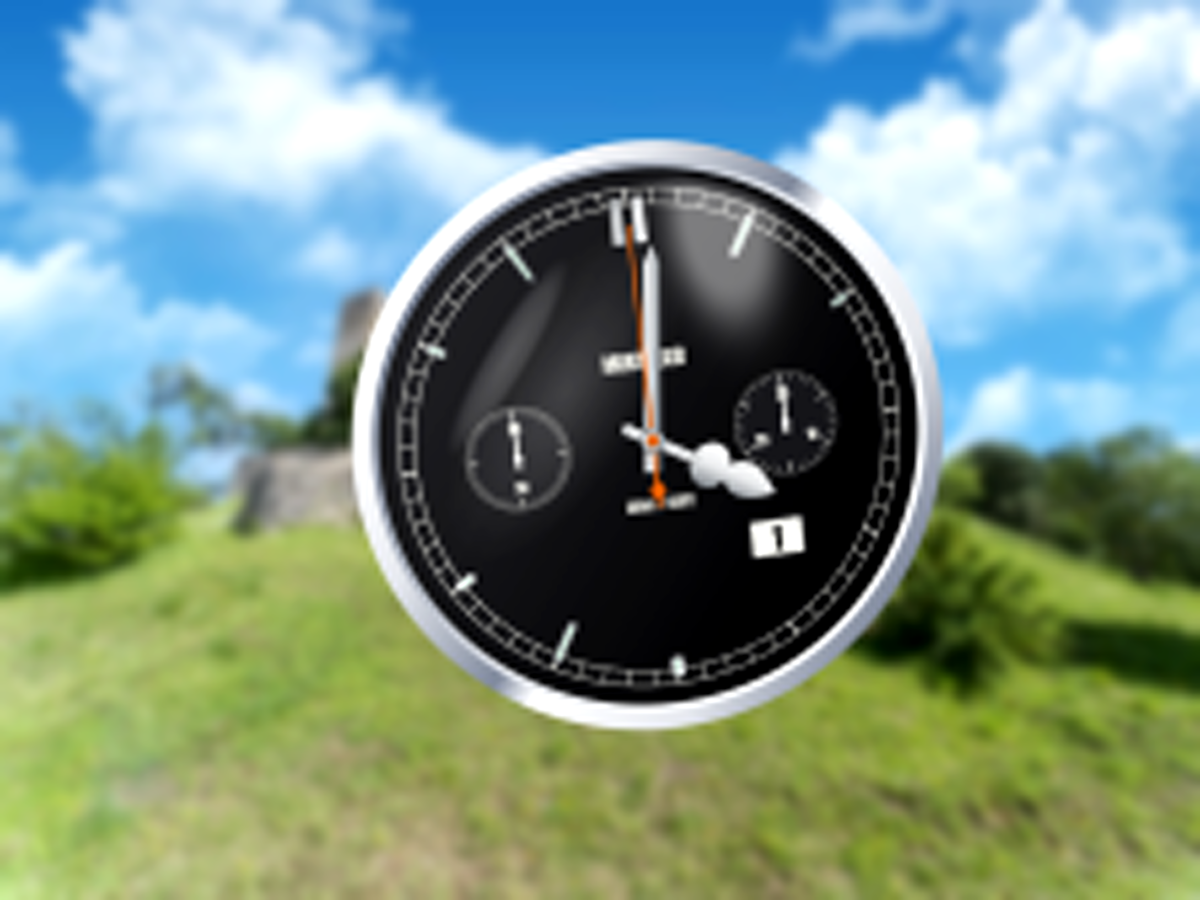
4,01
